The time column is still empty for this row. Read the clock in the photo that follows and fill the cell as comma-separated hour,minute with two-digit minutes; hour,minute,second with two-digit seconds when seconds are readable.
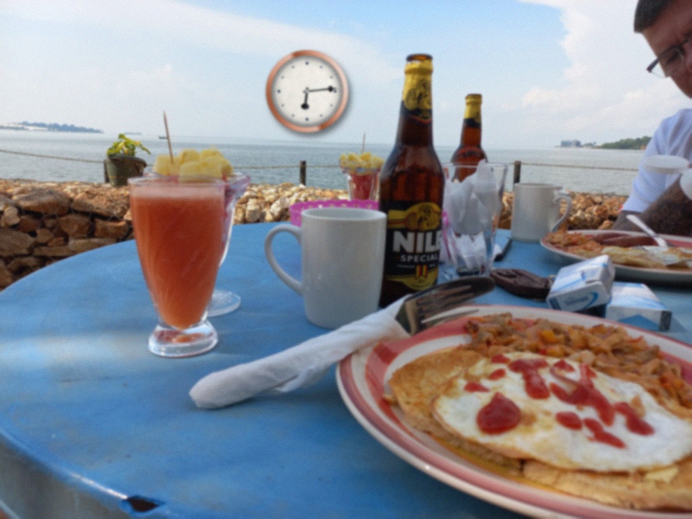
6,14
